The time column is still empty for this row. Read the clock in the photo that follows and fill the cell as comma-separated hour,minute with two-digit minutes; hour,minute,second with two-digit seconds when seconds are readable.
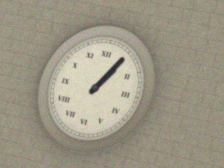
1,05
